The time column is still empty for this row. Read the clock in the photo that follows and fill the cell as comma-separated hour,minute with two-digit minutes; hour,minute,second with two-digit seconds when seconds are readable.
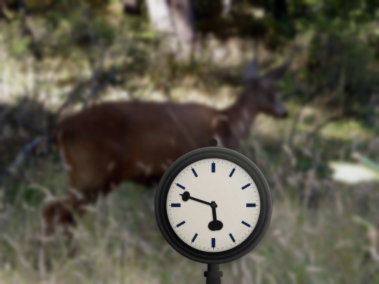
5,48
